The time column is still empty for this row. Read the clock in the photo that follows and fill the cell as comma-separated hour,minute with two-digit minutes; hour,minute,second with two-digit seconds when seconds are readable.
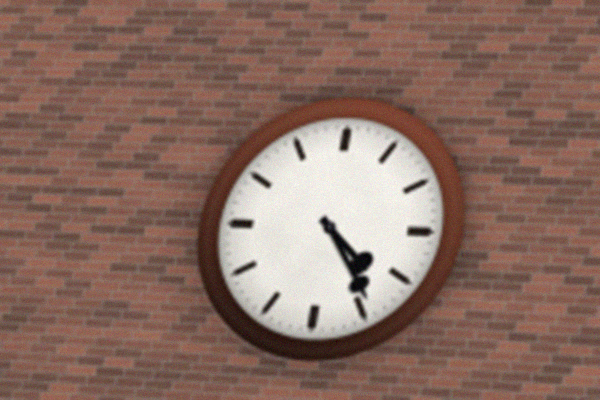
4,24
